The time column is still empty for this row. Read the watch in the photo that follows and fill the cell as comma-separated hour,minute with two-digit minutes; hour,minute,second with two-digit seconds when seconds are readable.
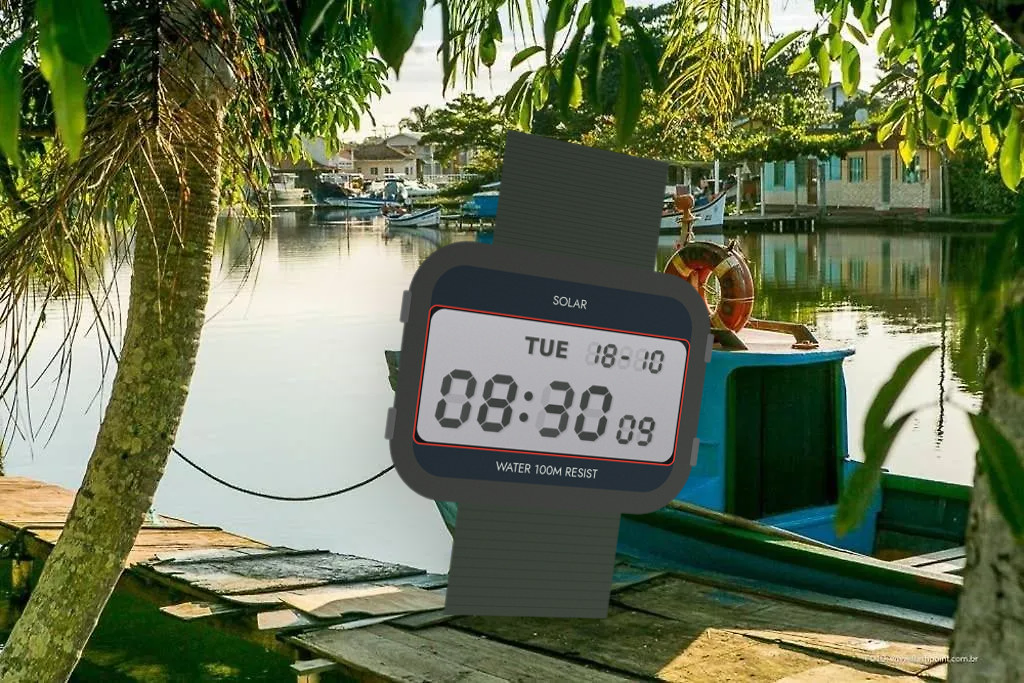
8,30,09
